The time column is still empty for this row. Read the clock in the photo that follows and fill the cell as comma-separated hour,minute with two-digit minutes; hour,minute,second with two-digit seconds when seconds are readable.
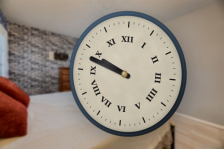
9,48
